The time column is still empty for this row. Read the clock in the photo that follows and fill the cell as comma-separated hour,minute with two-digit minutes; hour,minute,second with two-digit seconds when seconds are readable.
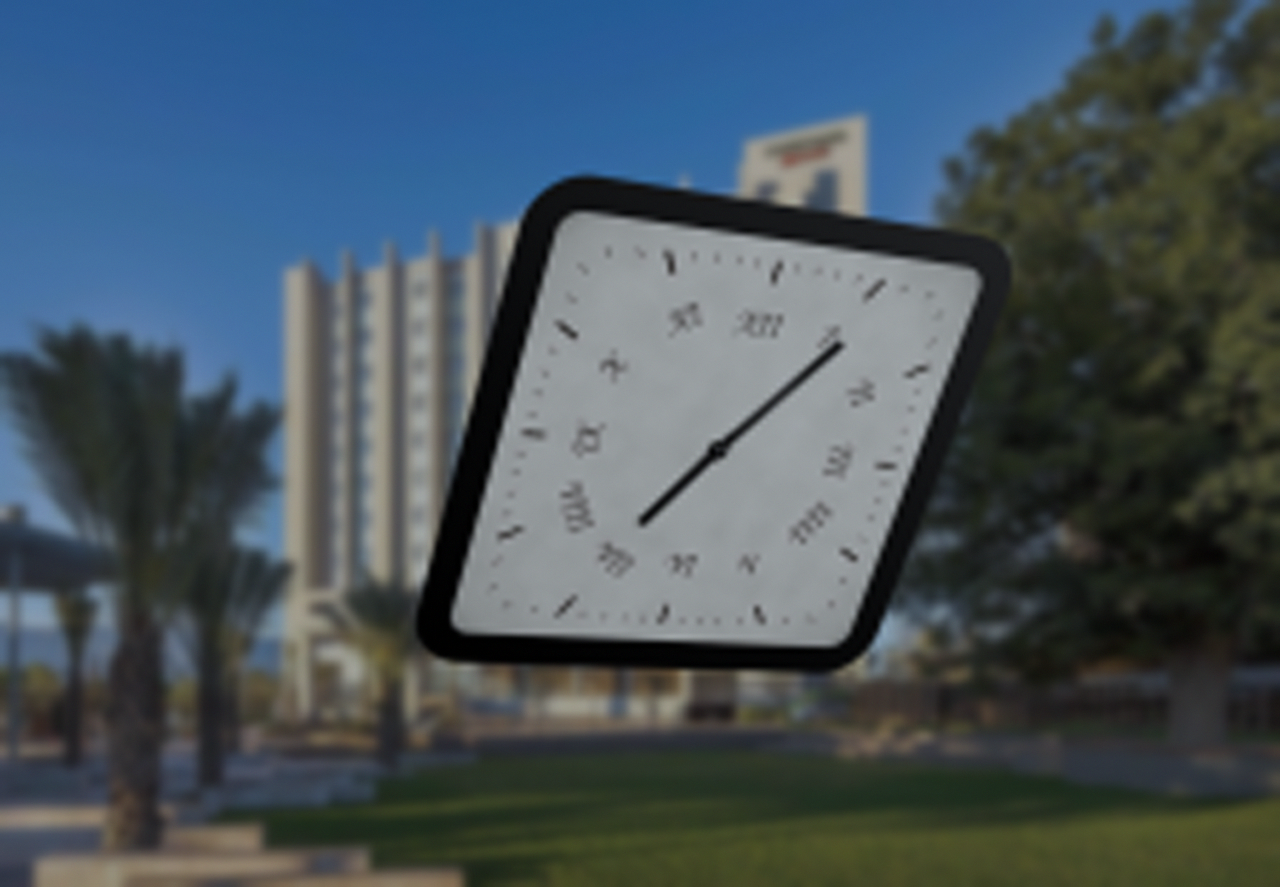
7,06
